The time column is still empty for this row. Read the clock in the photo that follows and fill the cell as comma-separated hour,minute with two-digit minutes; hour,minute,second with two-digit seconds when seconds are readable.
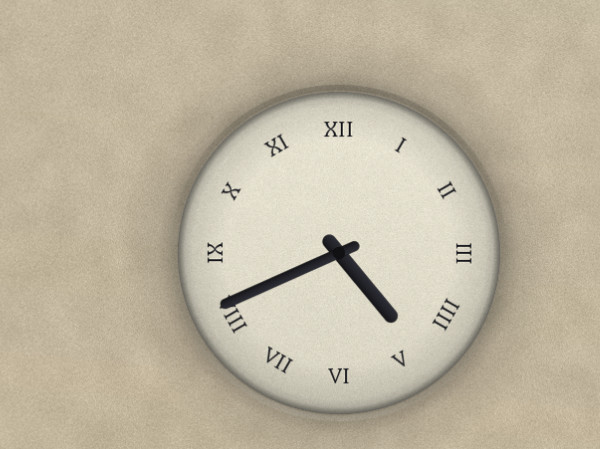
4,41
